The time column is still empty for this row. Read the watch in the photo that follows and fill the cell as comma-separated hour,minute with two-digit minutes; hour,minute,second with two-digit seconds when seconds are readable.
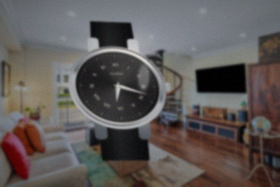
6,18
